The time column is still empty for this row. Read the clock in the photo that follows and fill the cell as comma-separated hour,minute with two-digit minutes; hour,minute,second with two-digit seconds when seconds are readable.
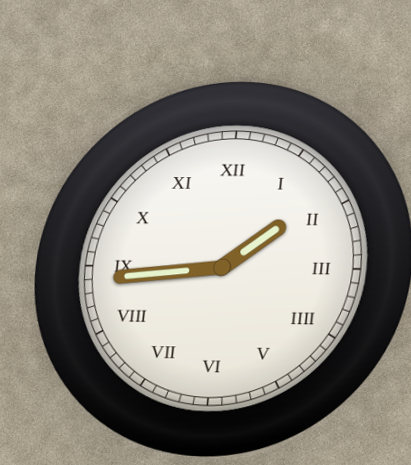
1,44
